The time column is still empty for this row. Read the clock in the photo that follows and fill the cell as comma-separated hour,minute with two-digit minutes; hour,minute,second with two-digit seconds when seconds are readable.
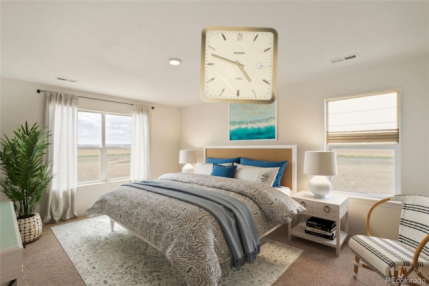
4,48
